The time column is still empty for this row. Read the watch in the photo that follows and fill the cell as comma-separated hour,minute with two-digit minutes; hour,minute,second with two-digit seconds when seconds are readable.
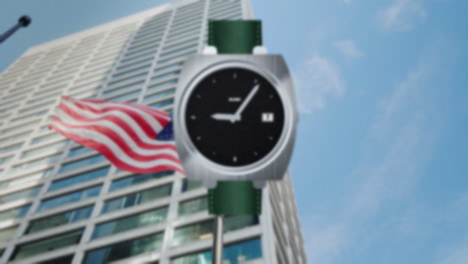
9,06
